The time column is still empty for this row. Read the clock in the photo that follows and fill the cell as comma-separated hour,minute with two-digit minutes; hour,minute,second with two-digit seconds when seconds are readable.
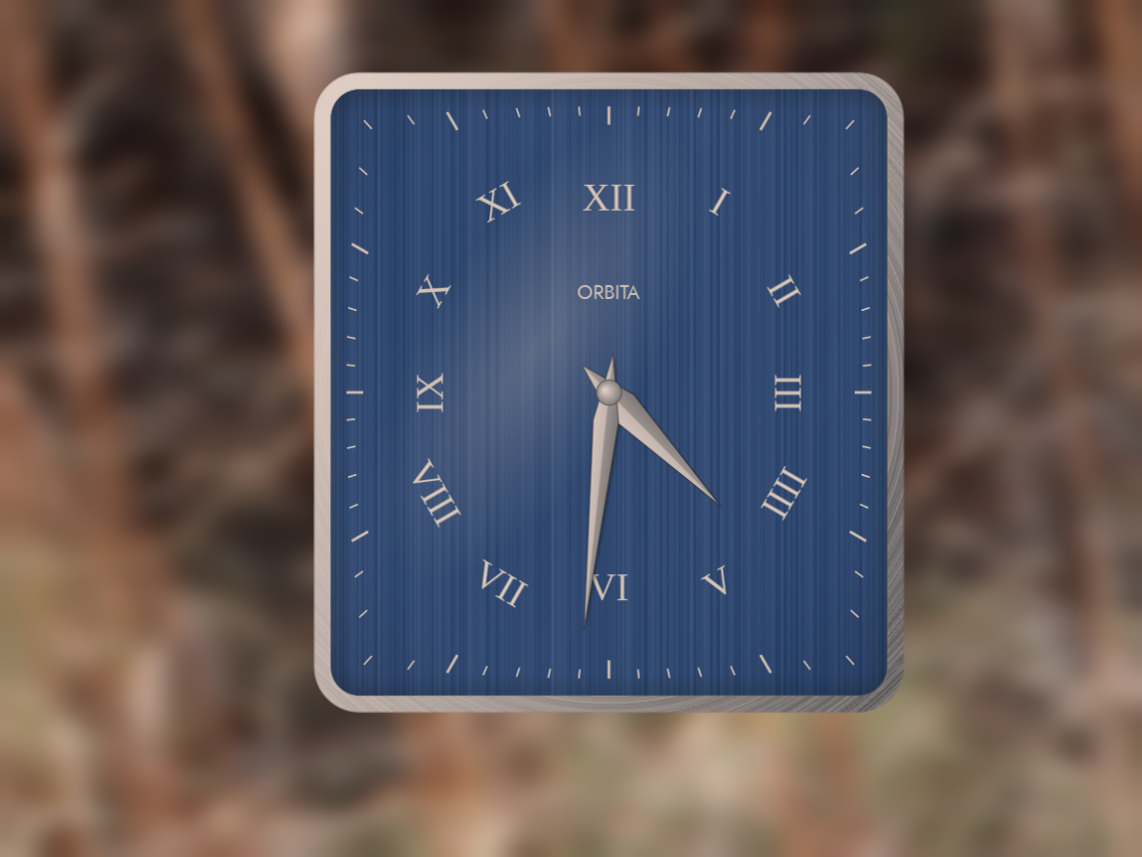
4,31
